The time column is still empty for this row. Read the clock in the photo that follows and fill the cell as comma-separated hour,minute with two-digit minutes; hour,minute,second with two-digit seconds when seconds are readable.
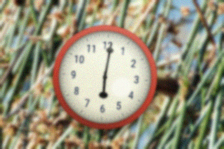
6,01
